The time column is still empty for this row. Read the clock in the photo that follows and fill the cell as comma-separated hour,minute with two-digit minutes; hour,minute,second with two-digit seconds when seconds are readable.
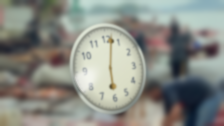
6,02
